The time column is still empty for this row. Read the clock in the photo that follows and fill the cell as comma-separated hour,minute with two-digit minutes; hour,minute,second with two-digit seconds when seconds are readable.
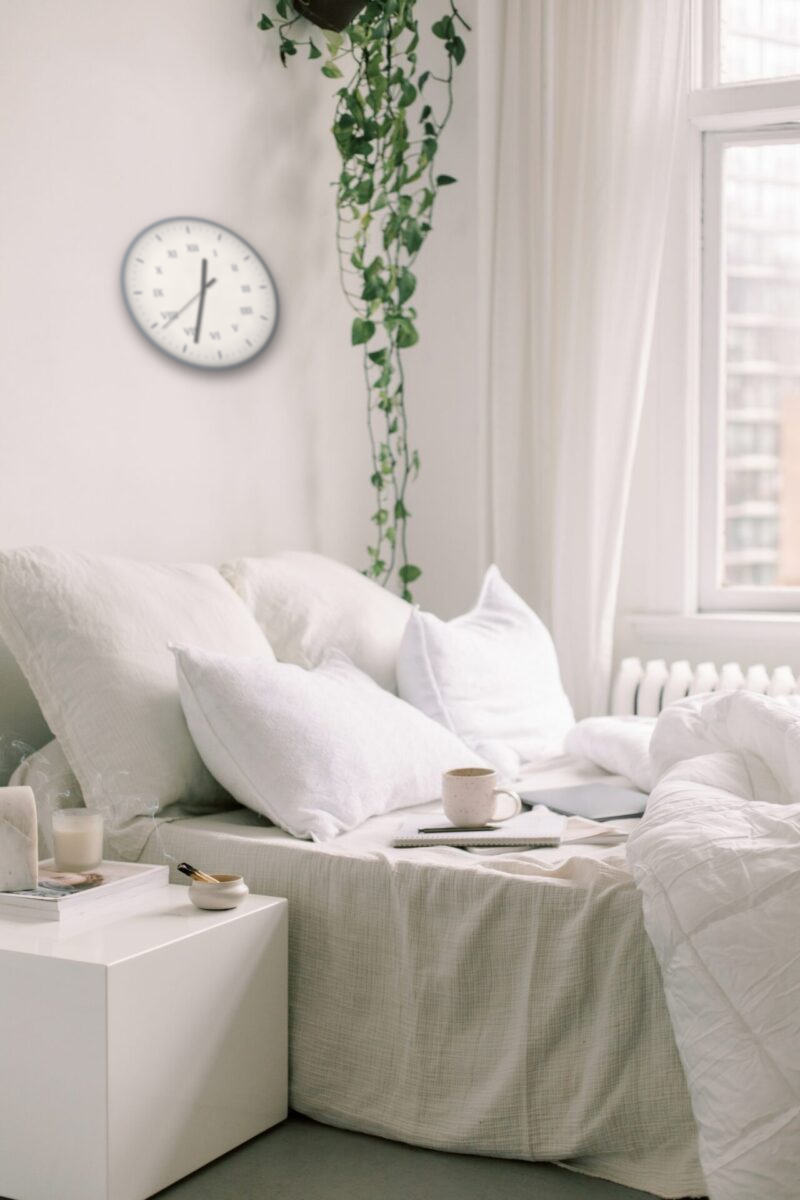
12,33,39
